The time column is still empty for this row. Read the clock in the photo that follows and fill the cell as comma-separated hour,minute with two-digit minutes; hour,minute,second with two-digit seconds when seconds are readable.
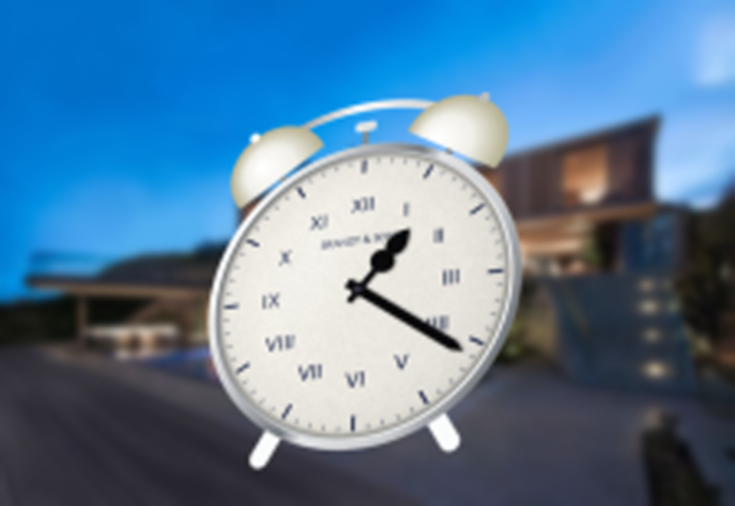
1,21
